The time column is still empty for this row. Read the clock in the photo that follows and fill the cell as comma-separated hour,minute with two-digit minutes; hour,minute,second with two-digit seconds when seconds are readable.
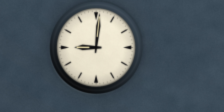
9,01
